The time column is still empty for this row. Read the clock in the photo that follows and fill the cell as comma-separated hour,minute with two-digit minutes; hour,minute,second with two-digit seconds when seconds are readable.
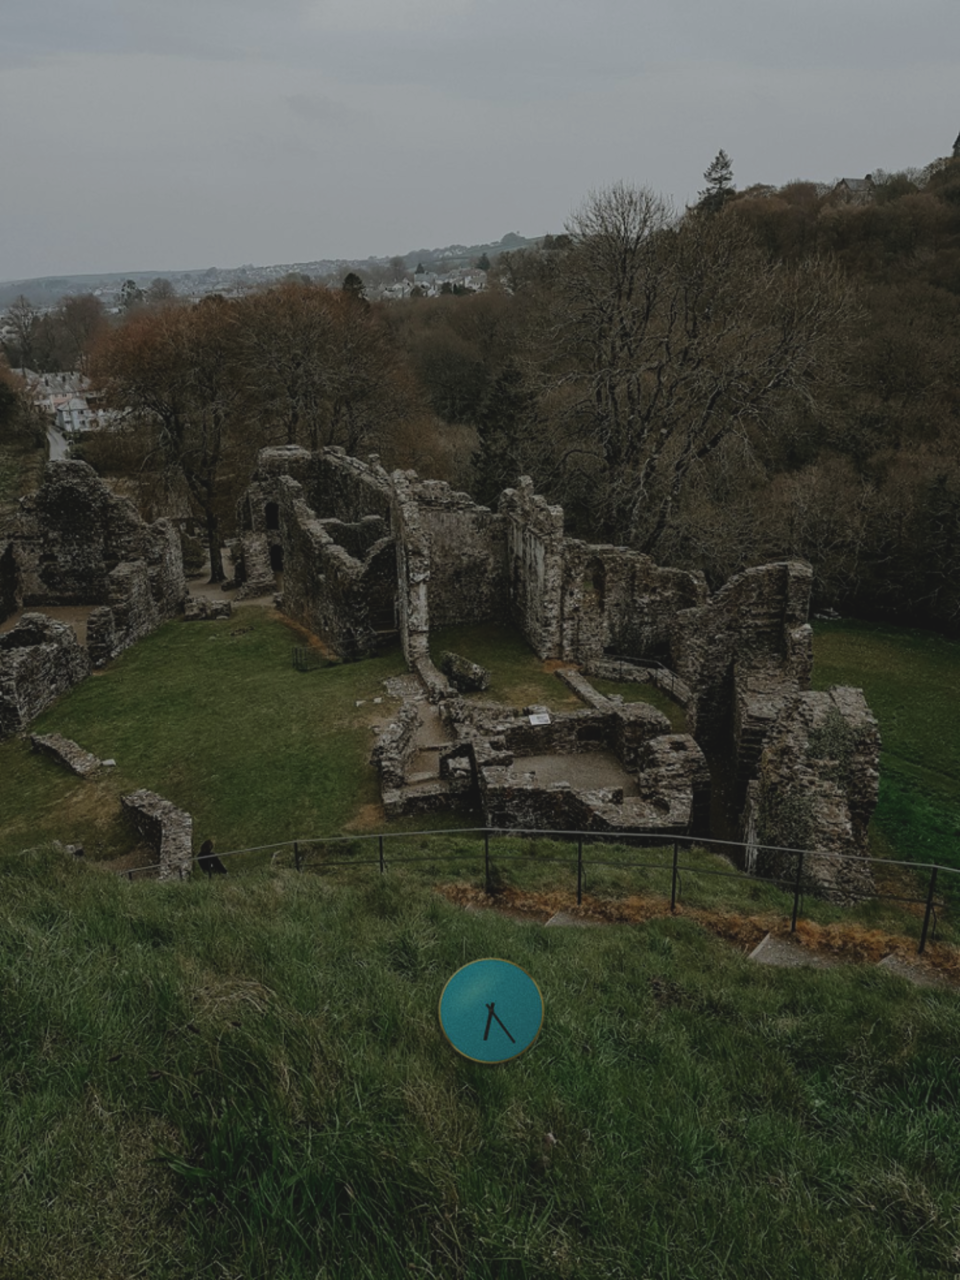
6,24
